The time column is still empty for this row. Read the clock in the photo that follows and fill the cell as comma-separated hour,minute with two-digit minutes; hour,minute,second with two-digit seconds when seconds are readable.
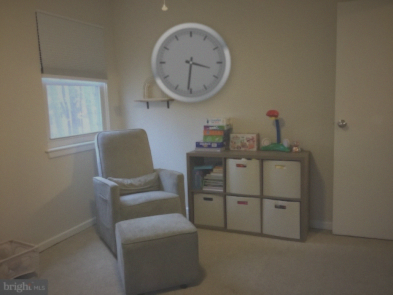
3,31
